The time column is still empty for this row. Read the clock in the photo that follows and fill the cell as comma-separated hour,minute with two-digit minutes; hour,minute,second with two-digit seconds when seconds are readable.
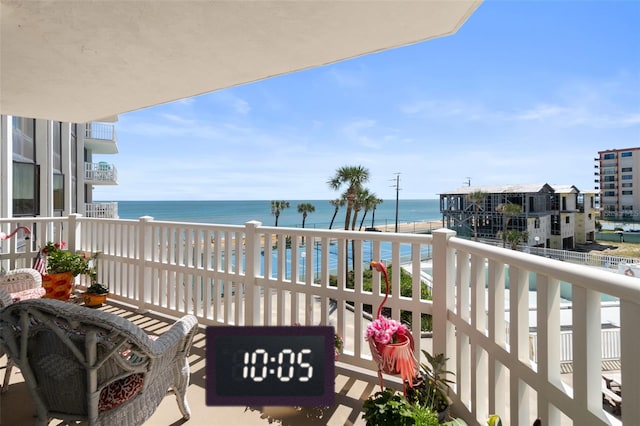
10,05
